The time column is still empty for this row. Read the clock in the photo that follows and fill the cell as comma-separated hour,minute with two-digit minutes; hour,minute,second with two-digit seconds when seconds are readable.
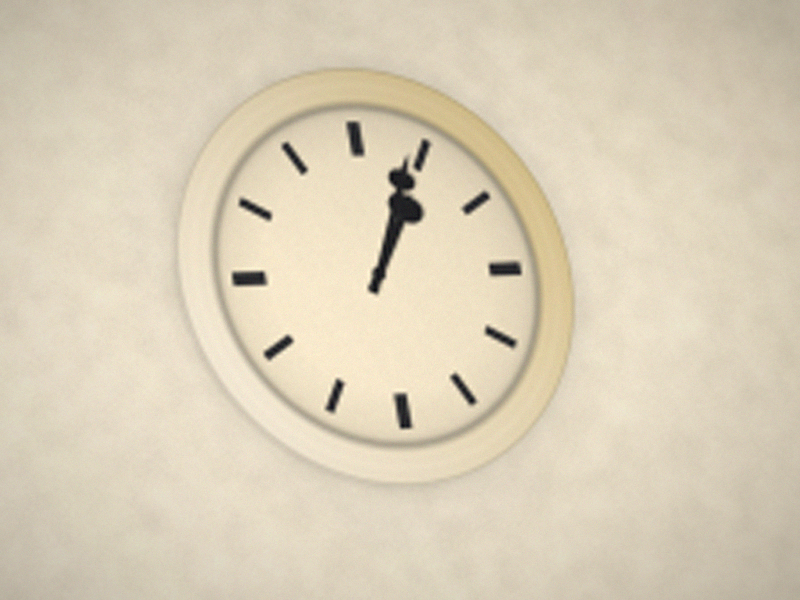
1,04
